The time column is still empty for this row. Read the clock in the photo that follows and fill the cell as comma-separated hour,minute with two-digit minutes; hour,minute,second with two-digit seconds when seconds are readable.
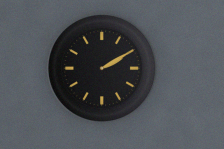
2,10
